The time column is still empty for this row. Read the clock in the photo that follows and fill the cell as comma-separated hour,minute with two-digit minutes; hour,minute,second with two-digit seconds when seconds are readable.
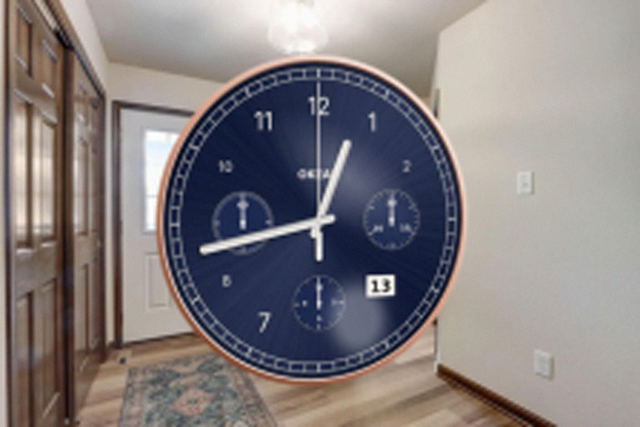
12,43
